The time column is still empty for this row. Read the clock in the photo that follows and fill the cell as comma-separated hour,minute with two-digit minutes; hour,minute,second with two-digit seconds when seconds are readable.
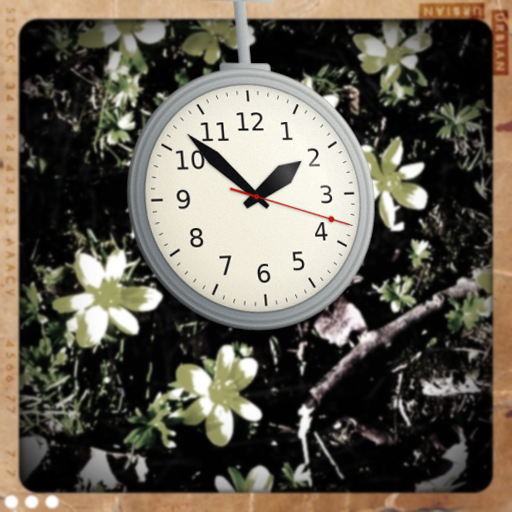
1,52,18
